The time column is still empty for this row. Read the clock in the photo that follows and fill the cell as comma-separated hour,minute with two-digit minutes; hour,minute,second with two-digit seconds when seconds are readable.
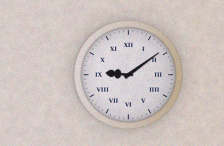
9,09
